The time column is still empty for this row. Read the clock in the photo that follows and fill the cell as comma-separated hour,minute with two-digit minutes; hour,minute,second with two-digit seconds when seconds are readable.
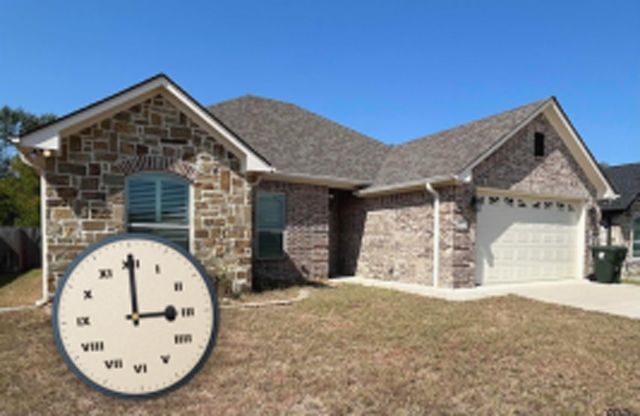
3,00
